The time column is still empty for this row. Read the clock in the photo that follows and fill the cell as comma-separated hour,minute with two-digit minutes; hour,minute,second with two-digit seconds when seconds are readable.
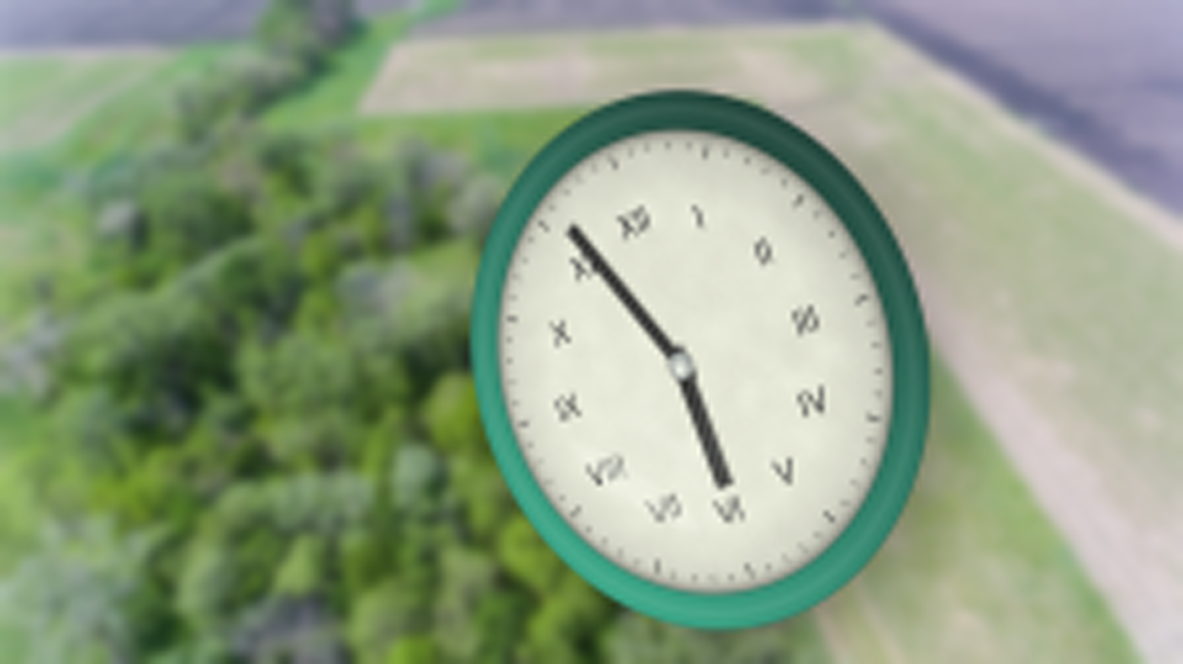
5,56
